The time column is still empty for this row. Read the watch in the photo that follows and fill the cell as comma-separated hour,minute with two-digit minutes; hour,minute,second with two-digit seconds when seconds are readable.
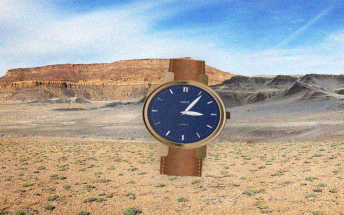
3,06
